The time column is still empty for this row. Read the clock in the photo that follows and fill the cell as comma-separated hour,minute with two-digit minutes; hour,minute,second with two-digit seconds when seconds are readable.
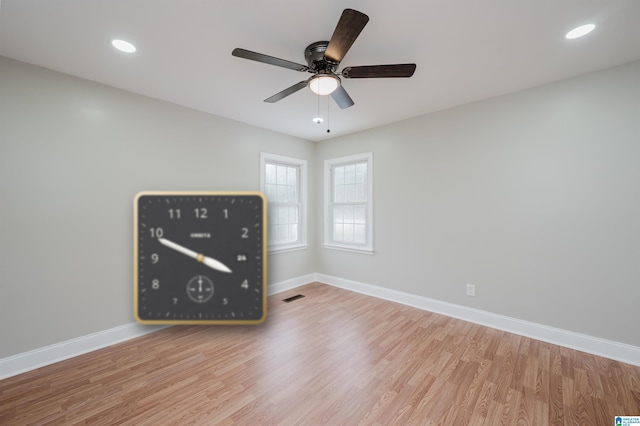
3,49
